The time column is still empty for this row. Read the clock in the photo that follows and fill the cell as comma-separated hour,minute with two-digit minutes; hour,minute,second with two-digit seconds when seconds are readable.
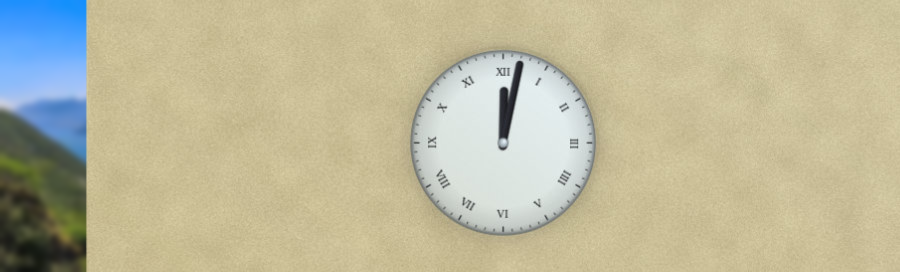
12,02
